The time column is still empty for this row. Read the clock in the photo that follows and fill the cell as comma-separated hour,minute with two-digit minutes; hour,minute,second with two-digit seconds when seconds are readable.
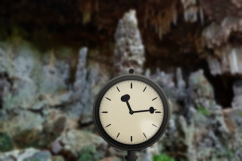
11,14
